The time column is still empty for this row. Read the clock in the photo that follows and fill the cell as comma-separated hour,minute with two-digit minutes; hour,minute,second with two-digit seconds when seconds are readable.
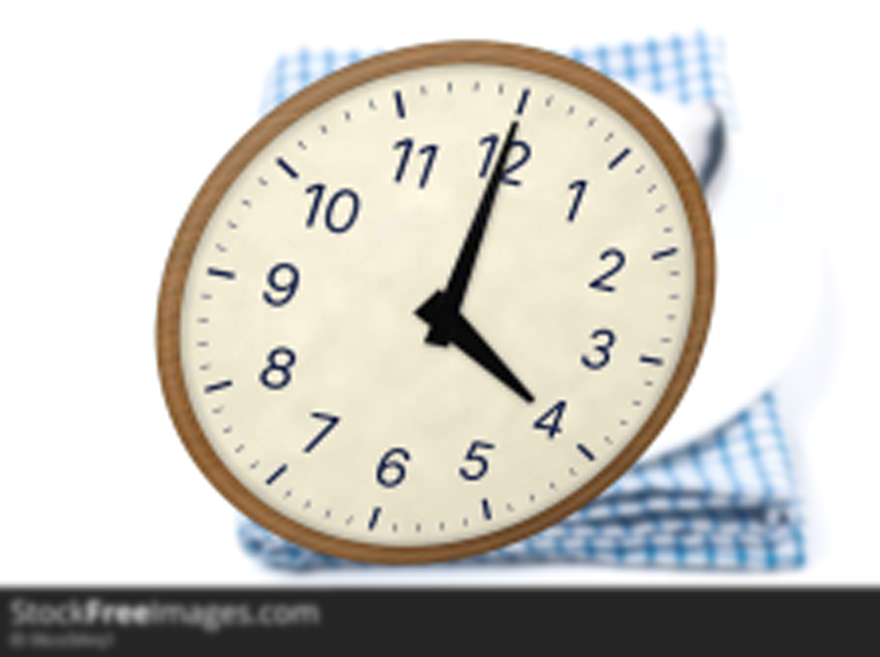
4,00
